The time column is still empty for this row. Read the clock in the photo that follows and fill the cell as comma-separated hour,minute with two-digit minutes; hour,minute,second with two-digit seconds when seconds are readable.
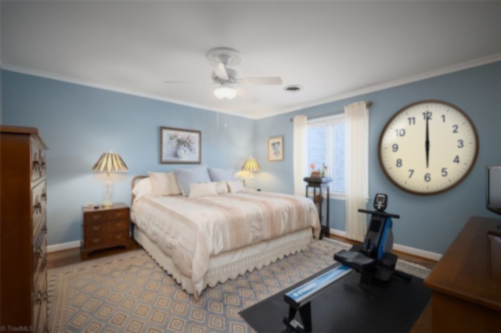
6,00
